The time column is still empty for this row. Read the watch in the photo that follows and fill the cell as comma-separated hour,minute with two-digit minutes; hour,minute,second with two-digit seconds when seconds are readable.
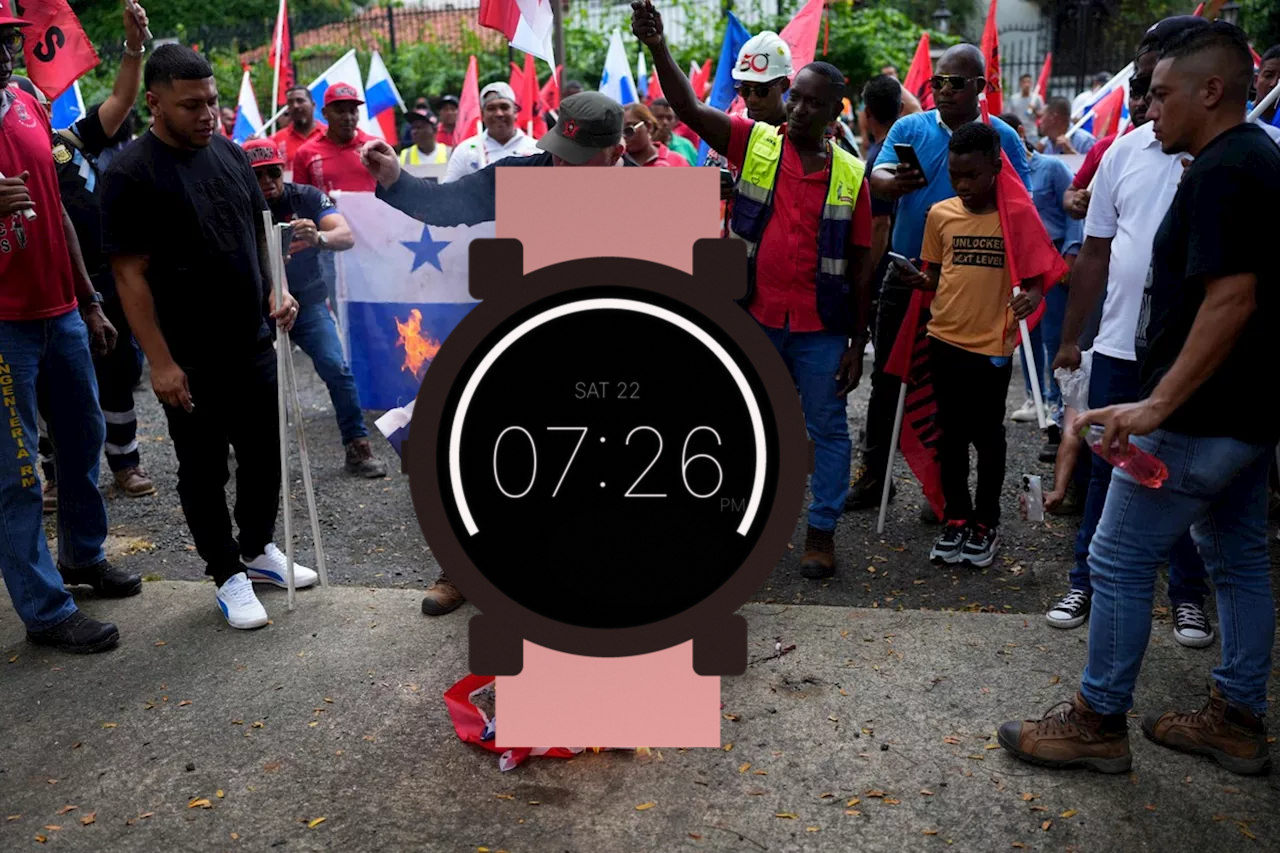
7,26
